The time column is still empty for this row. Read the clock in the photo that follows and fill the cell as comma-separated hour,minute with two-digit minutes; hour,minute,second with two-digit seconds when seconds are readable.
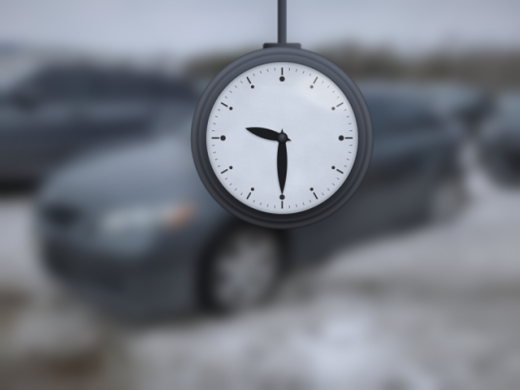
9,30
